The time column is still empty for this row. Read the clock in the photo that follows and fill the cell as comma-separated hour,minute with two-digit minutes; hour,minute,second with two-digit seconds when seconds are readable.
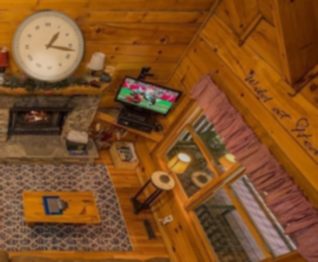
1,17
